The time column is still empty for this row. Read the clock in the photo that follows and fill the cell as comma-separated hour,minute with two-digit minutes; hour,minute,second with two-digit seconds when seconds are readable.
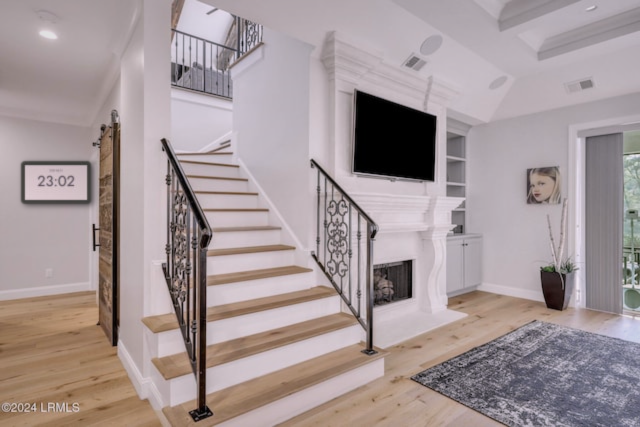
23,02
